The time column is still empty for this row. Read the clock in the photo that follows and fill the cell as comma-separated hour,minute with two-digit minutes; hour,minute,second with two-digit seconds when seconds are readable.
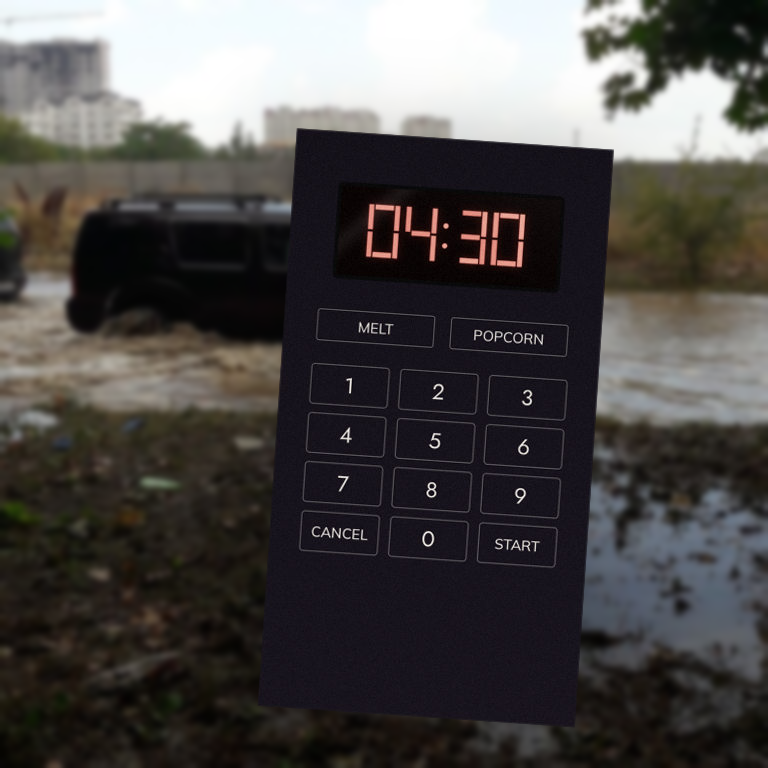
4,30
